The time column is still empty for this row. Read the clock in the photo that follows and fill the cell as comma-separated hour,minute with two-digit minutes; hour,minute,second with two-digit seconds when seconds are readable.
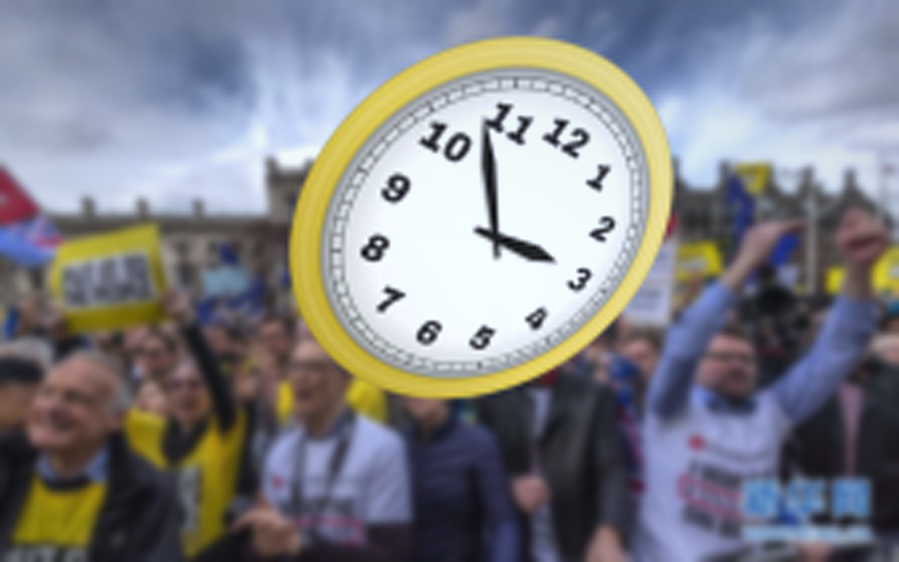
2,53
